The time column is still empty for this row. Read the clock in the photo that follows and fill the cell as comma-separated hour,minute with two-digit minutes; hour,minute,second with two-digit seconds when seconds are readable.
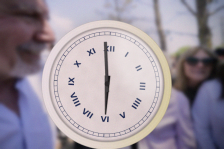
5,59
